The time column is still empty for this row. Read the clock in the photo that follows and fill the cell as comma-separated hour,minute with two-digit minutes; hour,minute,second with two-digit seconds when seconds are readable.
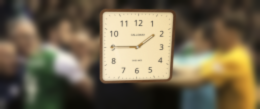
1,45
